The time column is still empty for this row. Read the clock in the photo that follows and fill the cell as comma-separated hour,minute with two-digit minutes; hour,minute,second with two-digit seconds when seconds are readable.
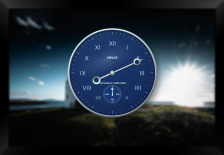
8,11
